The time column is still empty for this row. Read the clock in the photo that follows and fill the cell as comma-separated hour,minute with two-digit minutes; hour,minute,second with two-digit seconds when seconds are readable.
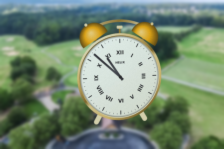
10,52
